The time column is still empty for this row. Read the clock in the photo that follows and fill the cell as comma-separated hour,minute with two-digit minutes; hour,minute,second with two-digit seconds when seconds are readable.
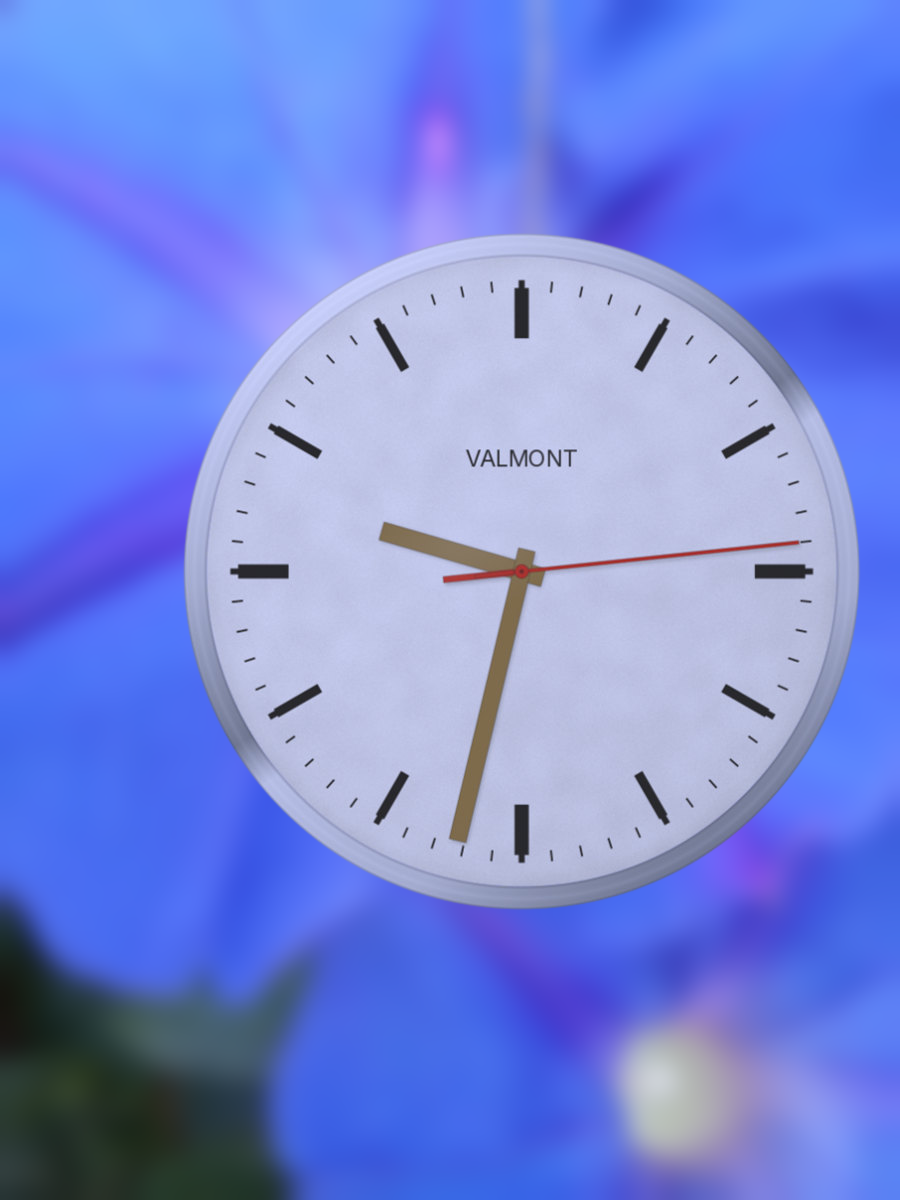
9,32,14
